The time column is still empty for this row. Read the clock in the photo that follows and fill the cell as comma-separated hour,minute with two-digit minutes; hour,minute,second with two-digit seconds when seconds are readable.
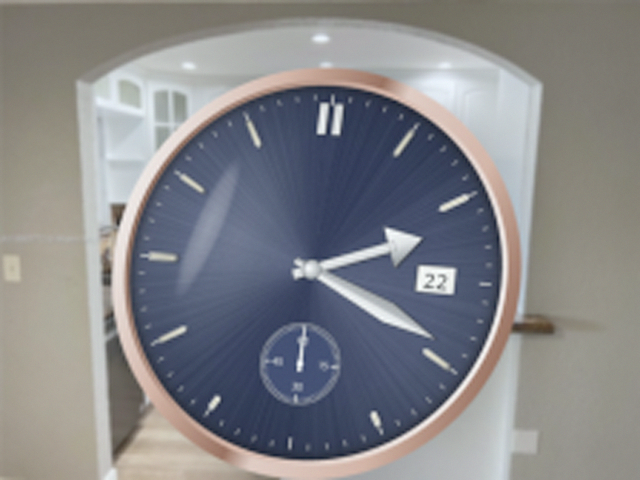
2,19
